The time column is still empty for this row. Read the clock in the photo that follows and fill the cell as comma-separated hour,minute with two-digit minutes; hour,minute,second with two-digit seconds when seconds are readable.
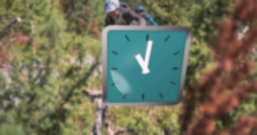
11,01
